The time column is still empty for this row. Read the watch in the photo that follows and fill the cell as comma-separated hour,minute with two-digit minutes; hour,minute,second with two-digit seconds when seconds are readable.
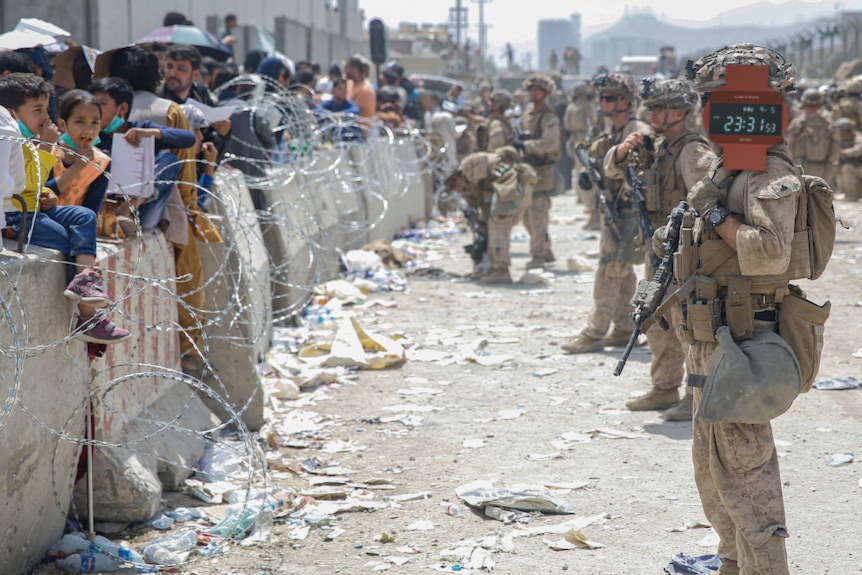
23,31
